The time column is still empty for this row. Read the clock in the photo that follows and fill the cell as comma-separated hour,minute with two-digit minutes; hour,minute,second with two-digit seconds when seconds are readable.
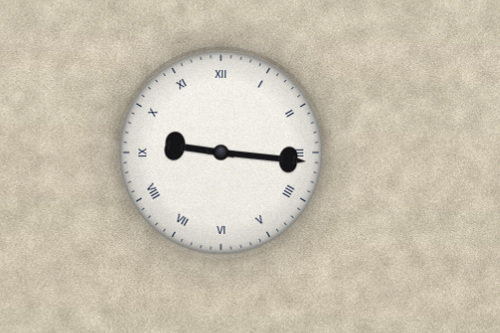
9,16
